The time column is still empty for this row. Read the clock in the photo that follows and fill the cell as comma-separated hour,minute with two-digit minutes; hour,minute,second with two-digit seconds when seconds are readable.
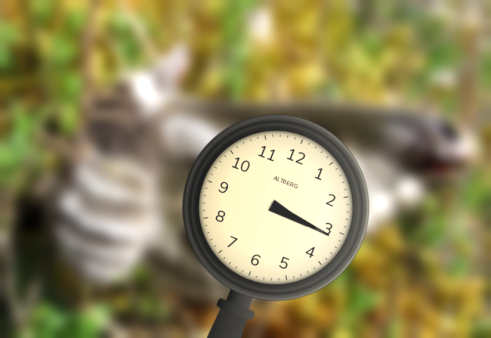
3,16
